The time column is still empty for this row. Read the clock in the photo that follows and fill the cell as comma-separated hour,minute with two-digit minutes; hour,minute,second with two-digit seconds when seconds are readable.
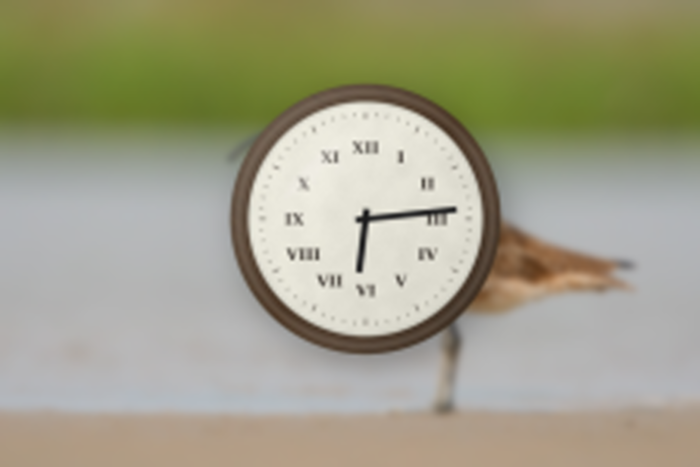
6,14
